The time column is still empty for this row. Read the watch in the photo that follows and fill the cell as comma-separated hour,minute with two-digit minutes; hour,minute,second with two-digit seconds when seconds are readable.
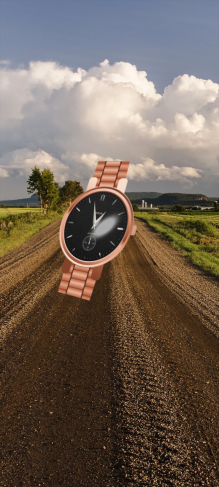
12,57
